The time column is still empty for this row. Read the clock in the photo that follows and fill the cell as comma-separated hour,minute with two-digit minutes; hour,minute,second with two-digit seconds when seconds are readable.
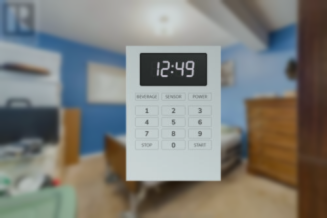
12,49
